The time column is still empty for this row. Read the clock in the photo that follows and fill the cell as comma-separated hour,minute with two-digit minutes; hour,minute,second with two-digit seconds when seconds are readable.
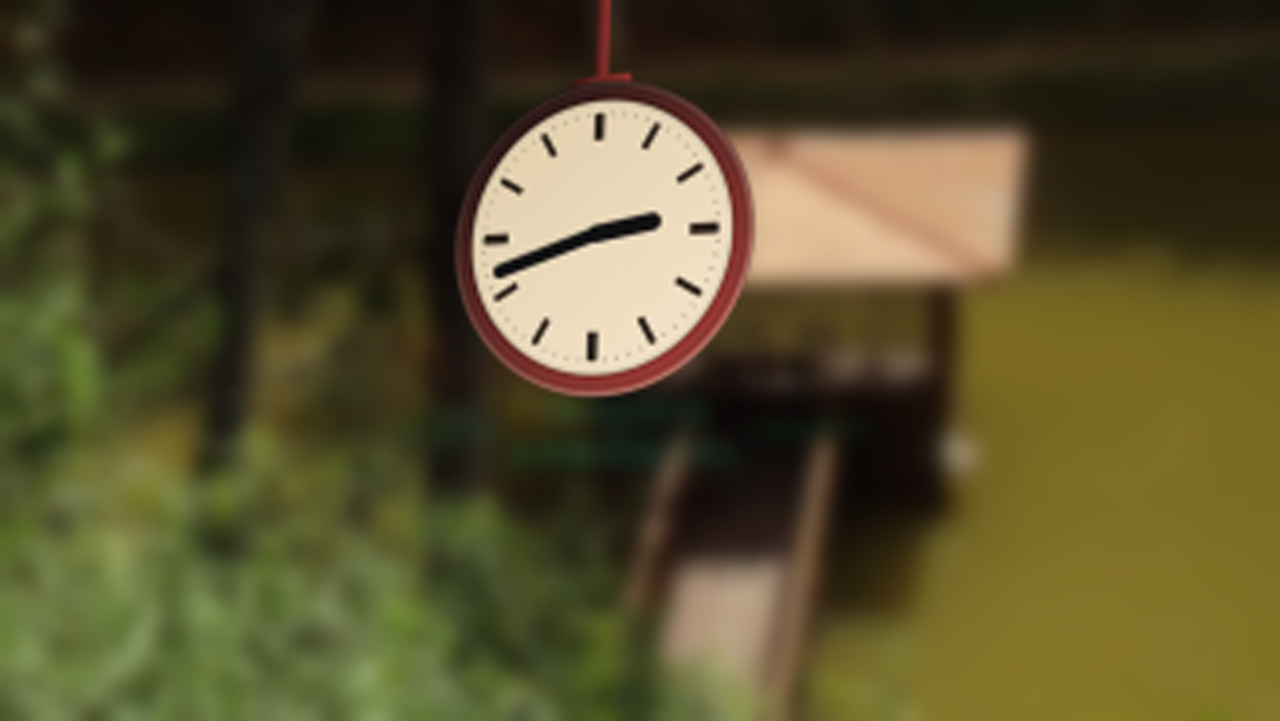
2,42
